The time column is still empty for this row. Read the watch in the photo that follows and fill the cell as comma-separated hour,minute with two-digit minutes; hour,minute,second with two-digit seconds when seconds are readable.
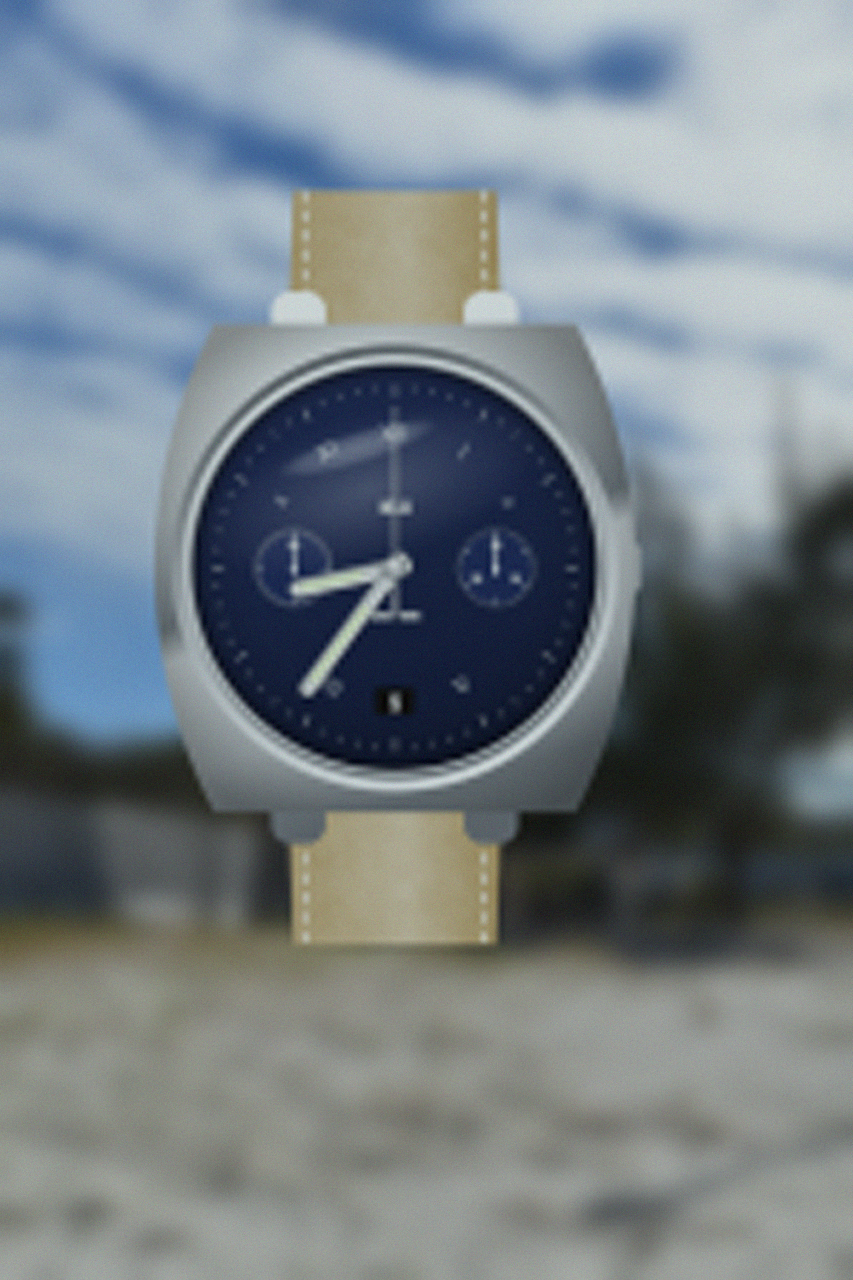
8,36
